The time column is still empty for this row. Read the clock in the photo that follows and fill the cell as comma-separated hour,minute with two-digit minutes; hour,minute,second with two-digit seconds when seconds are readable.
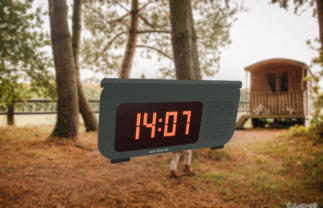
14,07
